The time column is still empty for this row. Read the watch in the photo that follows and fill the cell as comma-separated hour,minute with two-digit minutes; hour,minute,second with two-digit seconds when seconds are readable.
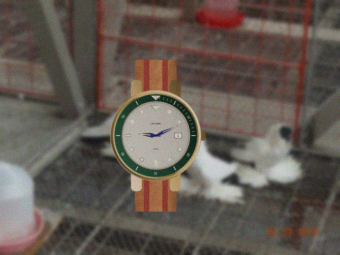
9,11
